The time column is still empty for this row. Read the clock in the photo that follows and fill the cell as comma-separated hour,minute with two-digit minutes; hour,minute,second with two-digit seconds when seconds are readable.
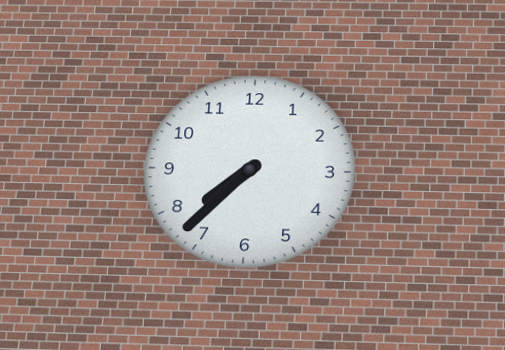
7,37
